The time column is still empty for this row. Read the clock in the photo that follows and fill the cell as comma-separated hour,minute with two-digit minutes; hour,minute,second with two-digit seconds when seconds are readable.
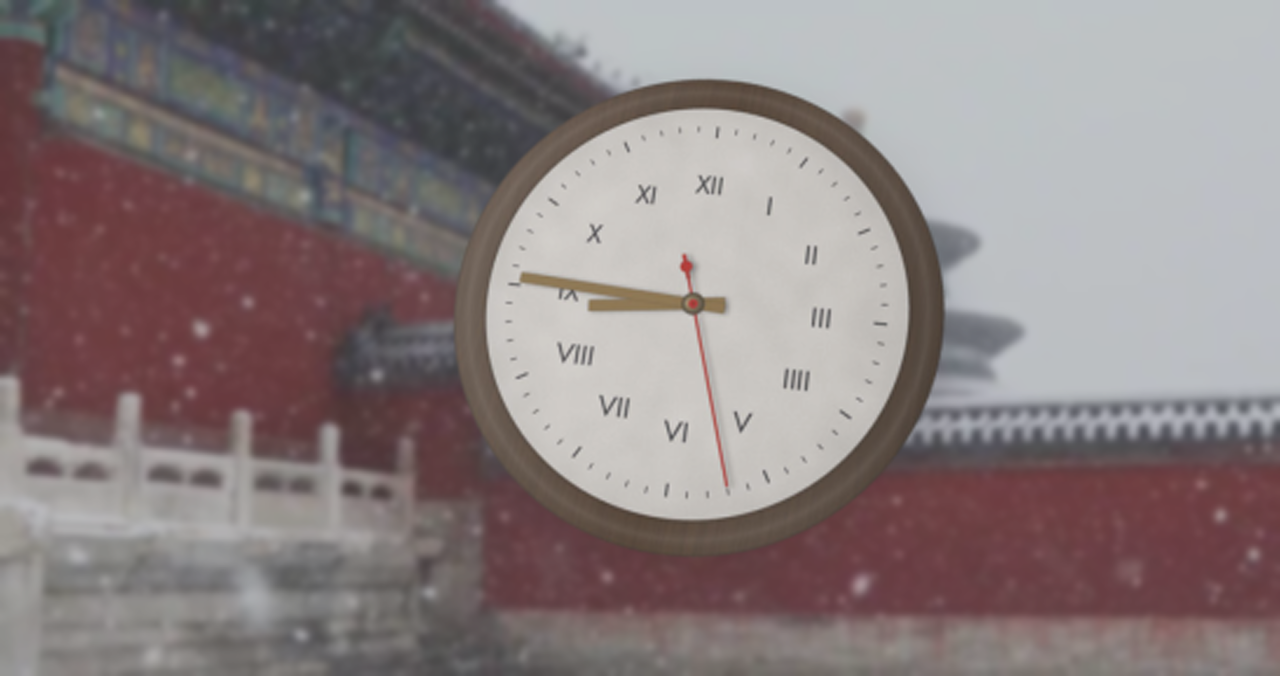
8,45,27
